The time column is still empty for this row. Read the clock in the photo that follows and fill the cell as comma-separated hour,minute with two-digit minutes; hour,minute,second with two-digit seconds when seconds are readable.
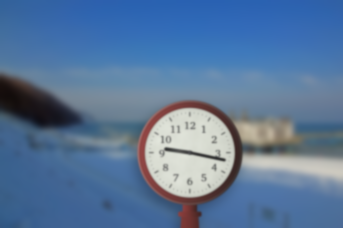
9,17
